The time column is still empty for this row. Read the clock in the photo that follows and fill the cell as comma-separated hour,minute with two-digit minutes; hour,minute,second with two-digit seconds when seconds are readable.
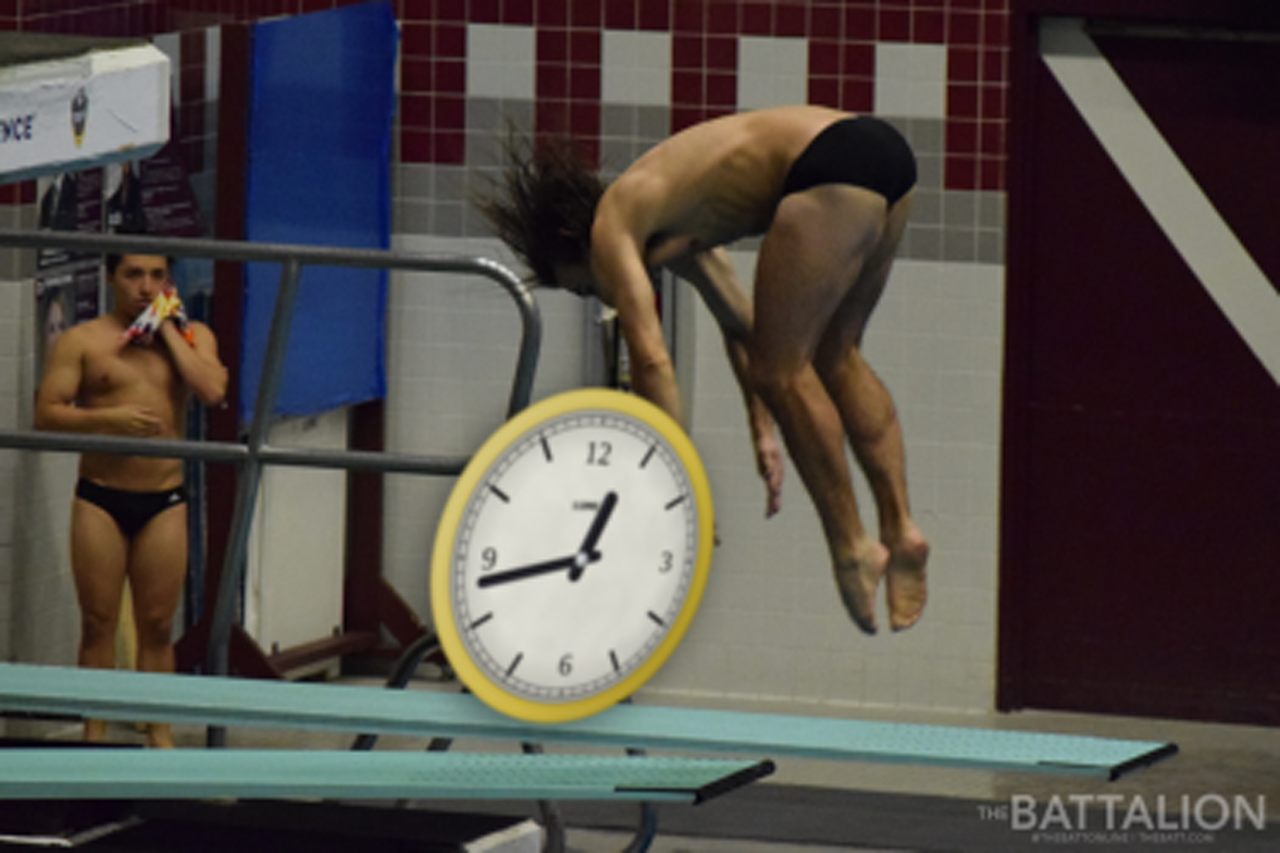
12,43
